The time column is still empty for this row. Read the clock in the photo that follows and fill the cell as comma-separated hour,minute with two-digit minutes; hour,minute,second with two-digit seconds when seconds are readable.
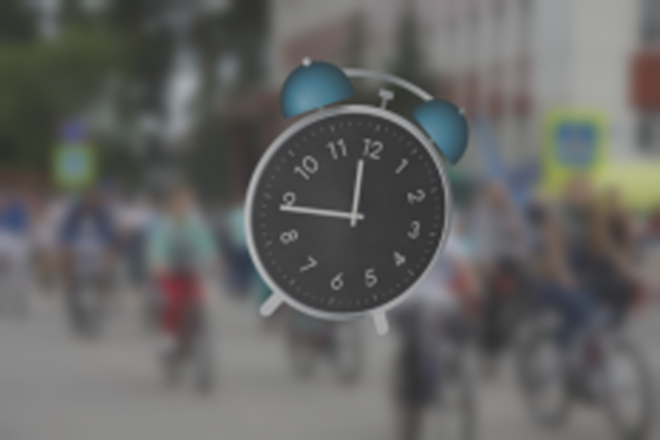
11,44
